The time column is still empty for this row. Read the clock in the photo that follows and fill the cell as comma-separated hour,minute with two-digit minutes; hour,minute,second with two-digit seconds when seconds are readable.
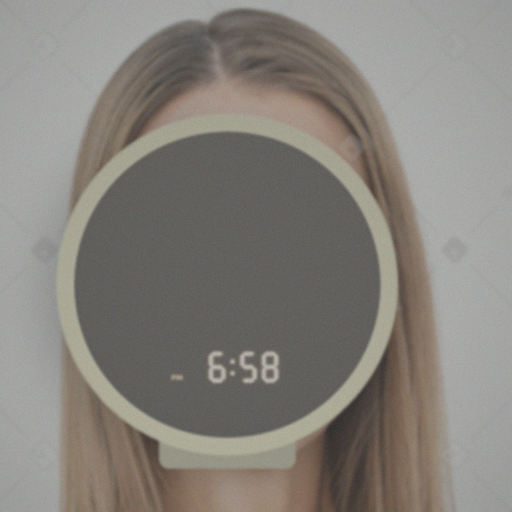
6,58
